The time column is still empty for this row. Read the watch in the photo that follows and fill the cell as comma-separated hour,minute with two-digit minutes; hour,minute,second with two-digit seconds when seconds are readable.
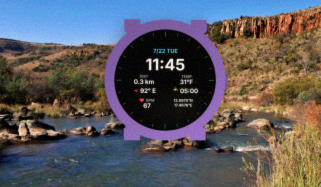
11,45
